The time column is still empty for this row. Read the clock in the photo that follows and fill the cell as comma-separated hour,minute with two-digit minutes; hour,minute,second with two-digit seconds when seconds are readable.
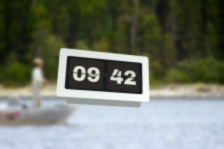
9,42
